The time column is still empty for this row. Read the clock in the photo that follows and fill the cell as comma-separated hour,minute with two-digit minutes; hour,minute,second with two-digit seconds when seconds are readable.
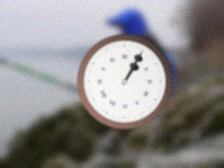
1,05
